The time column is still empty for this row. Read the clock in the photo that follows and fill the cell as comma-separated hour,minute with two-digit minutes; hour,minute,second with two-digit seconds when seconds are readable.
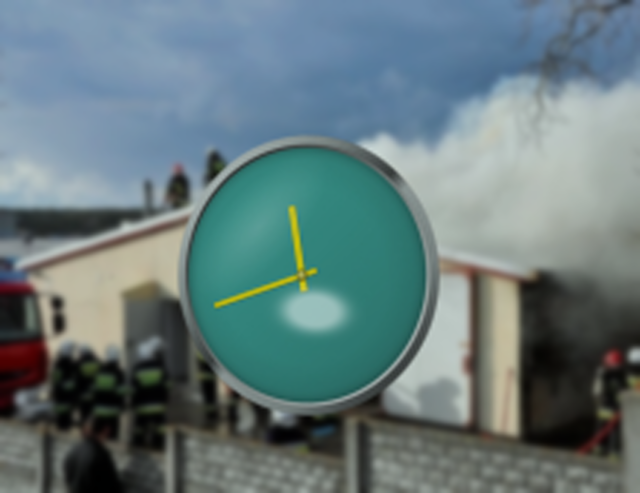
11,42
